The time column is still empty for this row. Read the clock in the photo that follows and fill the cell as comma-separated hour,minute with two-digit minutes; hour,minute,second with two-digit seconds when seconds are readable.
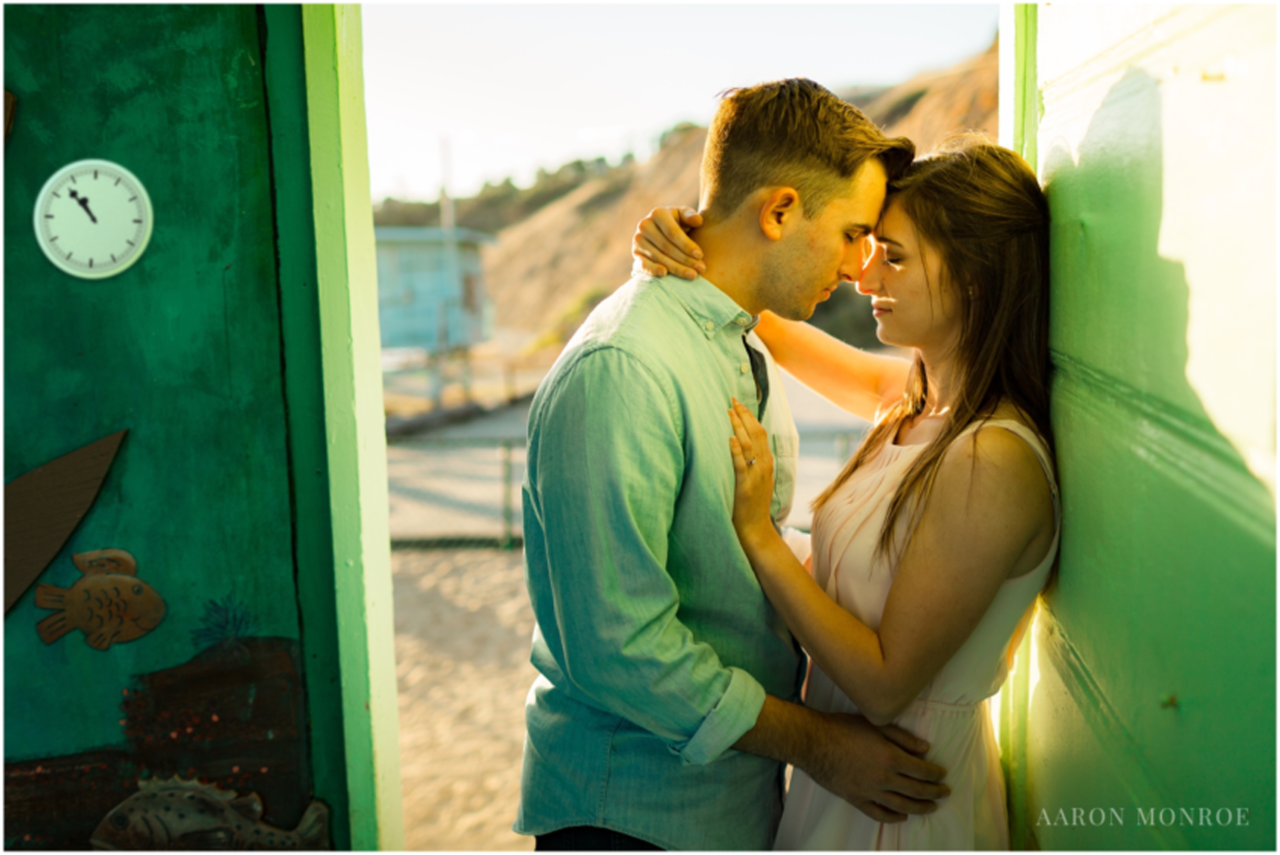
10,53
